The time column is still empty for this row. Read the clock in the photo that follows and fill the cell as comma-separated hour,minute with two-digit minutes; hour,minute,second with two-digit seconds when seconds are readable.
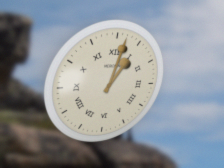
1,02
